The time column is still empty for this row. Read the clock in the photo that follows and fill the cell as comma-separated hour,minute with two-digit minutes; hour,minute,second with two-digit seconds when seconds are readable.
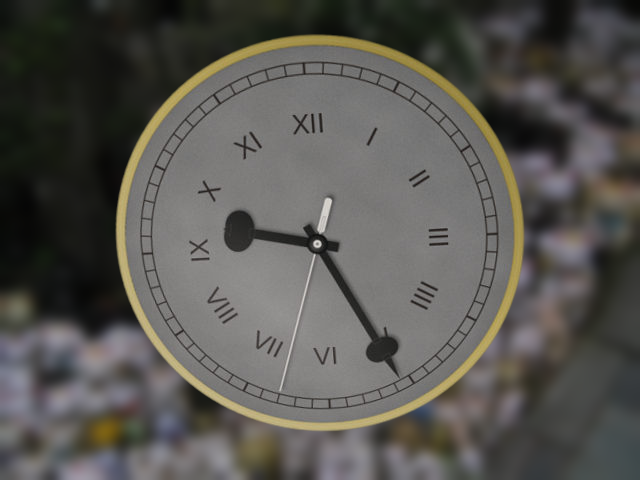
9,25,33
